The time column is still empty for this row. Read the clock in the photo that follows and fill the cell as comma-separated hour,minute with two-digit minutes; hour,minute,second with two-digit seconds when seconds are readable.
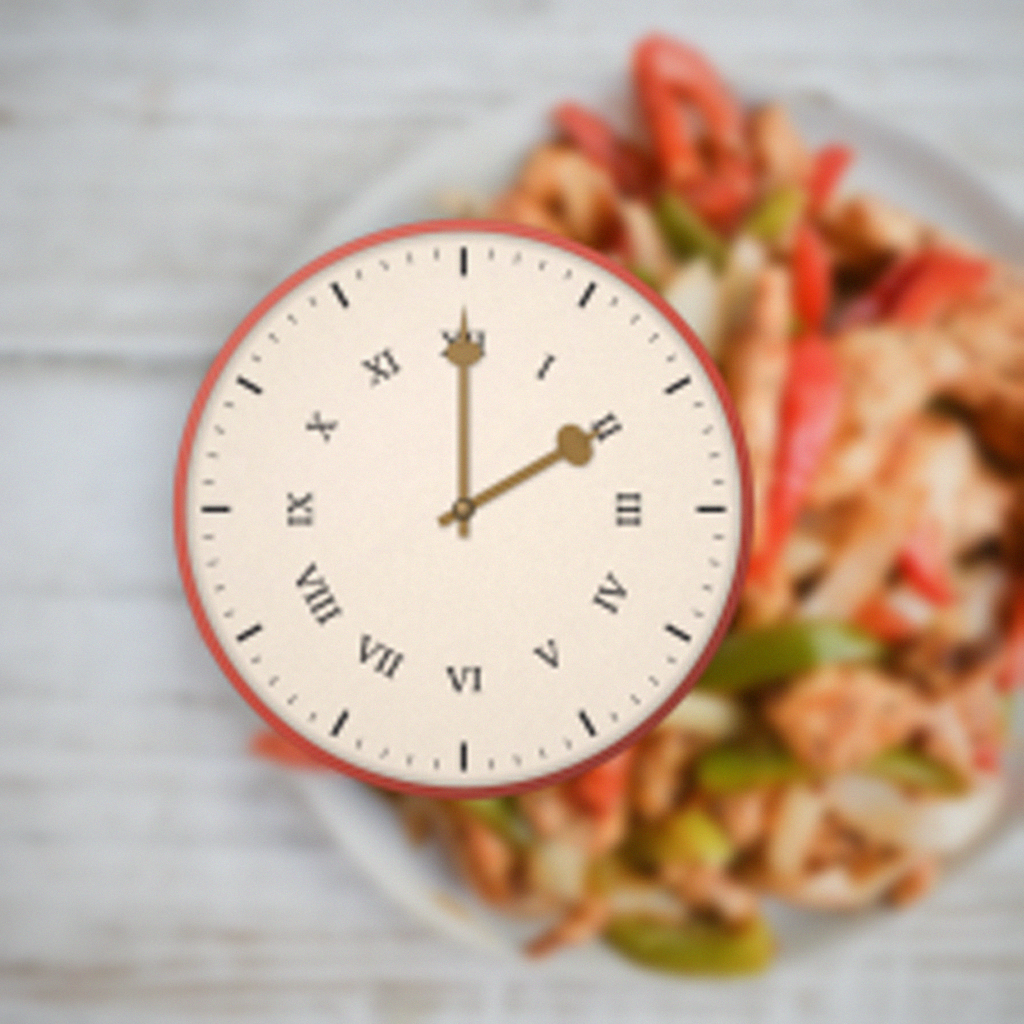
2,00
